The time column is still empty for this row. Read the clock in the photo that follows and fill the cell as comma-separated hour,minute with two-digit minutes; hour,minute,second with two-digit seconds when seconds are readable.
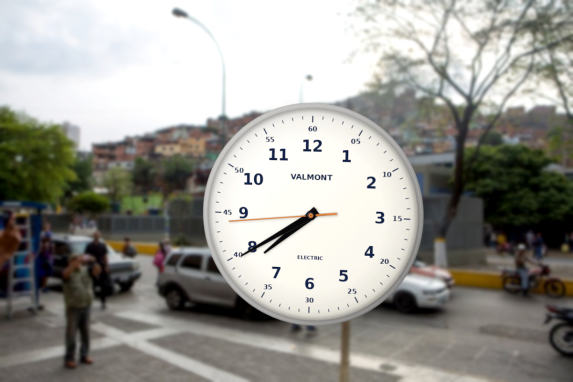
7,39,44
